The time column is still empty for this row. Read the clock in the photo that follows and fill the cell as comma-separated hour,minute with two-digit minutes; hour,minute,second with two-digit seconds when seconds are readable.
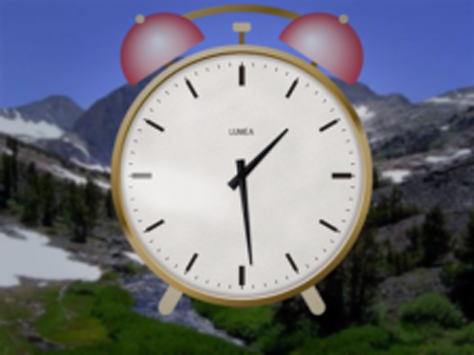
1,29
